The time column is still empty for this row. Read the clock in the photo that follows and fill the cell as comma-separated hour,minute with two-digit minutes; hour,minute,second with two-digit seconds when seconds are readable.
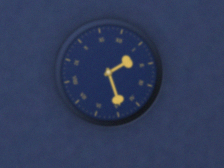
1,24
